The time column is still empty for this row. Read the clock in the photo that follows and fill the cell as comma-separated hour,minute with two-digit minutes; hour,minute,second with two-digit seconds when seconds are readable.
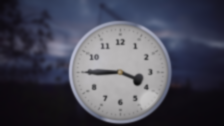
3,45
